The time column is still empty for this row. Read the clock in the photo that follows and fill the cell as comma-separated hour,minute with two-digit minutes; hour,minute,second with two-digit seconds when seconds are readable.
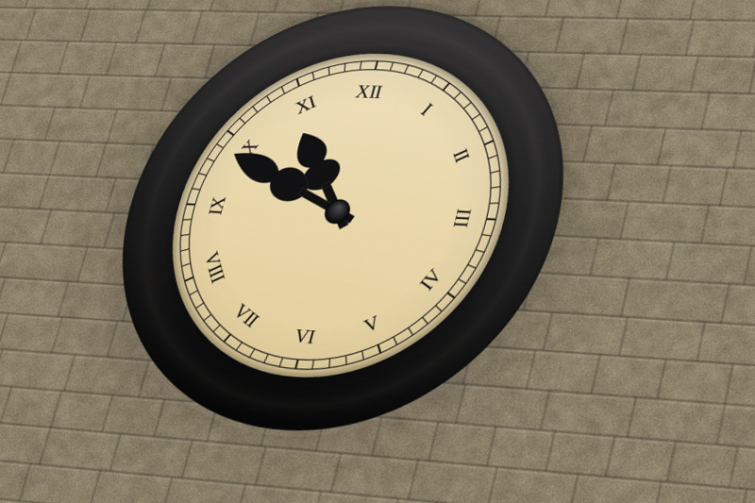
10,49
